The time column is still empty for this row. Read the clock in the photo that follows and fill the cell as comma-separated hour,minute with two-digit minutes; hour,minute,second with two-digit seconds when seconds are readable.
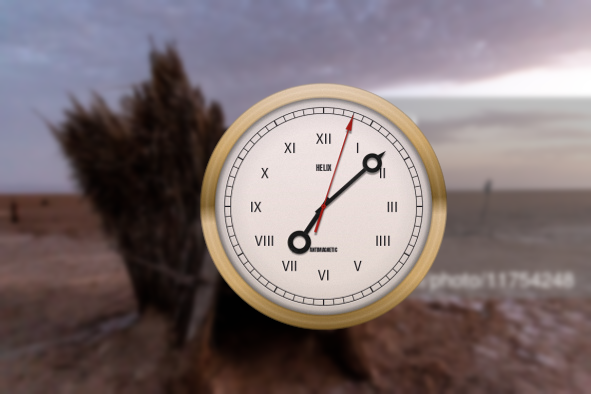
7,08,03
